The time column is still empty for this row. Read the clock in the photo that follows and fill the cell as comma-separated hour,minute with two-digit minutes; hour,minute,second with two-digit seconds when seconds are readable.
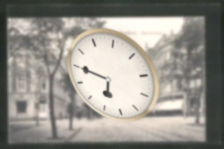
6,50
